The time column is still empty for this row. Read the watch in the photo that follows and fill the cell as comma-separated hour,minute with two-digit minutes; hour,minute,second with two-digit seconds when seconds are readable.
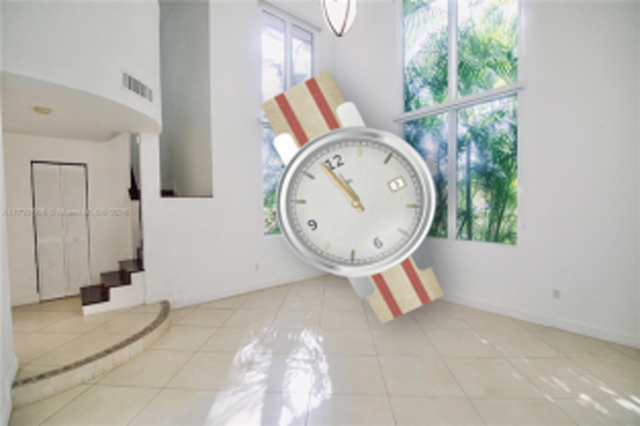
11,58
